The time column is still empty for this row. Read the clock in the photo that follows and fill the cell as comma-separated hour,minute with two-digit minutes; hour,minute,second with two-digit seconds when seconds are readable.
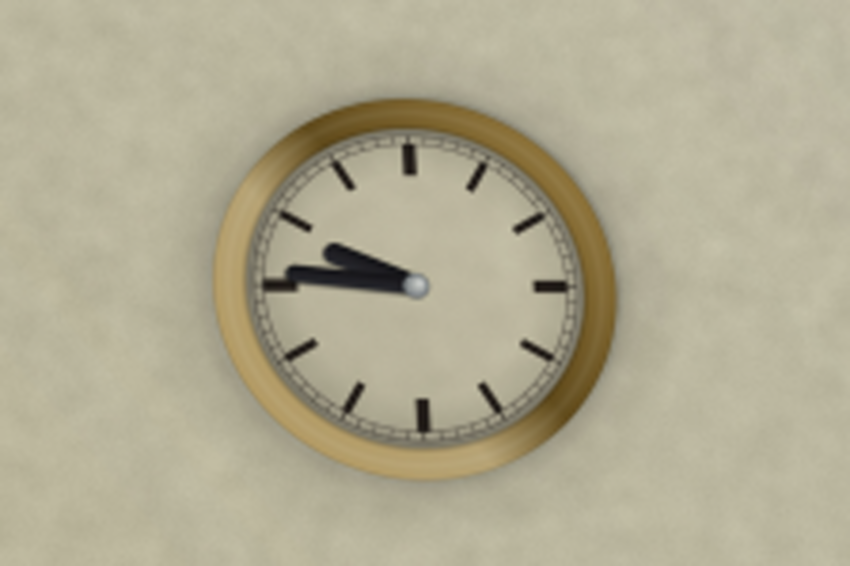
9,46
